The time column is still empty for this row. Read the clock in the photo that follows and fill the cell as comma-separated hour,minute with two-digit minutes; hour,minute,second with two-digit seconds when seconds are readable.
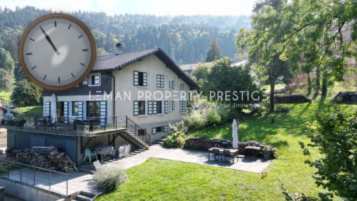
10,55
